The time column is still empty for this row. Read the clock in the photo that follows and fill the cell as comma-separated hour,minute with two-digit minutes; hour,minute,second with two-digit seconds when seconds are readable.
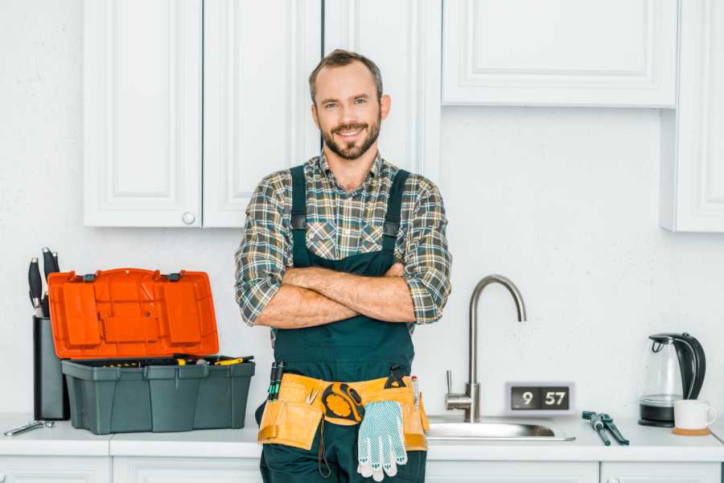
9,57
